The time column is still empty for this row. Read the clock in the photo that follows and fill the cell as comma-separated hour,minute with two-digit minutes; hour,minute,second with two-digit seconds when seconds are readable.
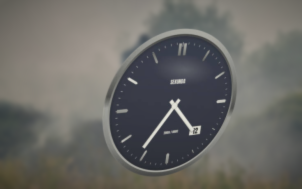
4,36
